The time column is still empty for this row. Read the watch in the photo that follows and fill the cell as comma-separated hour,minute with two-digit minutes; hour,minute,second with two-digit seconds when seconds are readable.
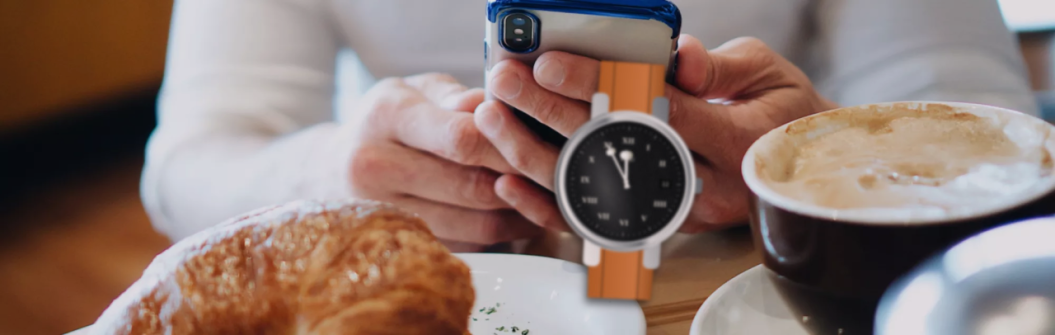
11,55
